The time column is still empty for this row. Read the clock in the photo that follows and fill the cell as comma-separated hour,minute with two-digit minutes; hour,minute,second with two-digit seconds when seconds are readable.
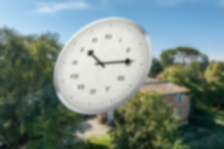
10,14
